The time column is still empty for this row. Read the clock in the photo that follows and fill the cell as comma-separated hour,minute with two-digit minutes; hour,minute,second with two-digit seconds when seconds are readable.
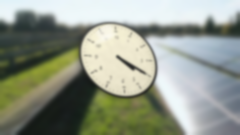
4,20
